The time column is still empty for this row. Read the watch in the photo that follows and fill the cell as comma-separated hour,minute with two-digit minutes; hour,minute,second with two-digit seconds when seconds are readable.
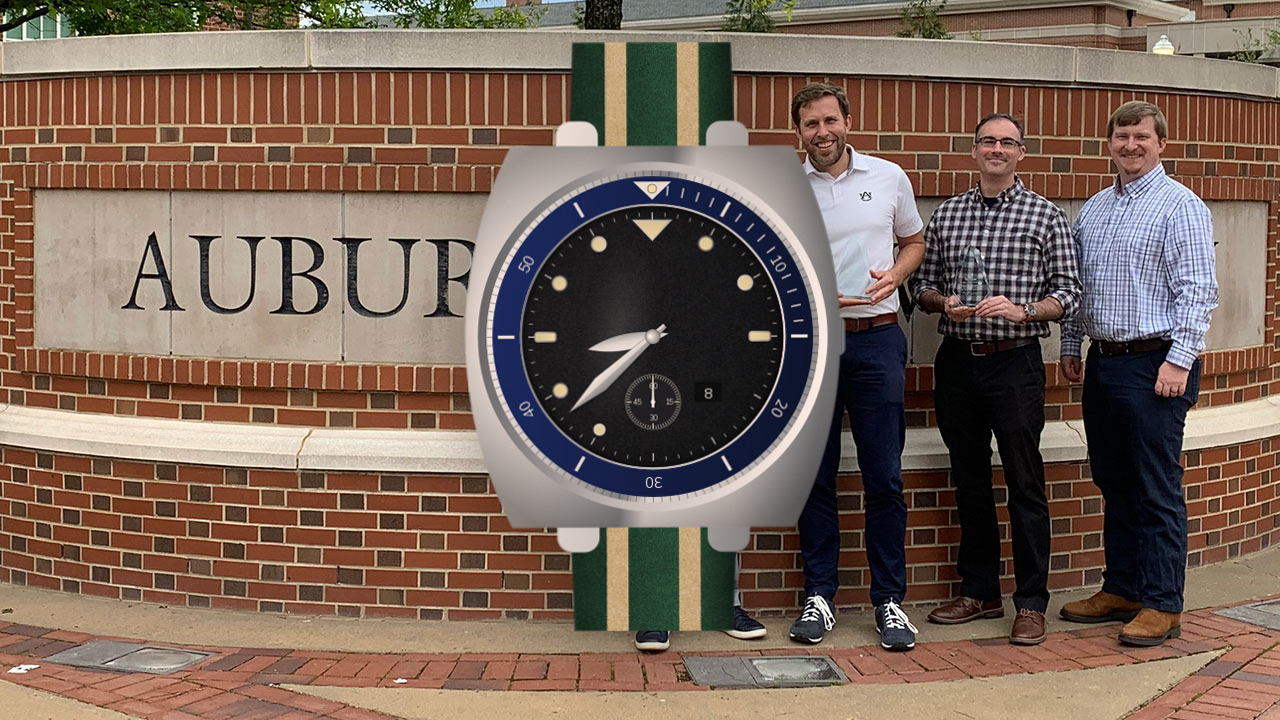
8,38
